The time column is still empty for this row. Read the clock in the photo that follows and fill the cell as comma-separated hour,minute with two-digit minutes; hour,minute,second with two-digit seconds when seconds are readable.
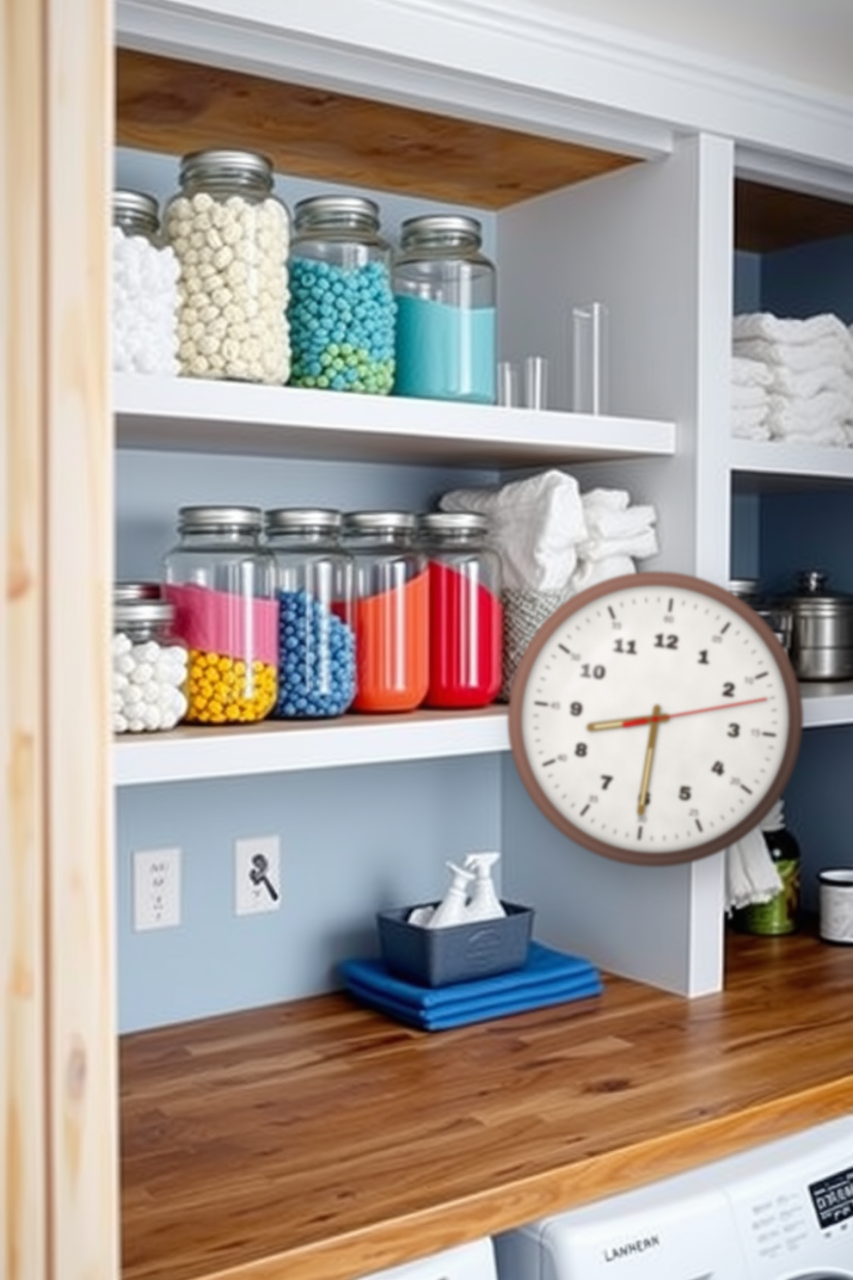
8,30,12
